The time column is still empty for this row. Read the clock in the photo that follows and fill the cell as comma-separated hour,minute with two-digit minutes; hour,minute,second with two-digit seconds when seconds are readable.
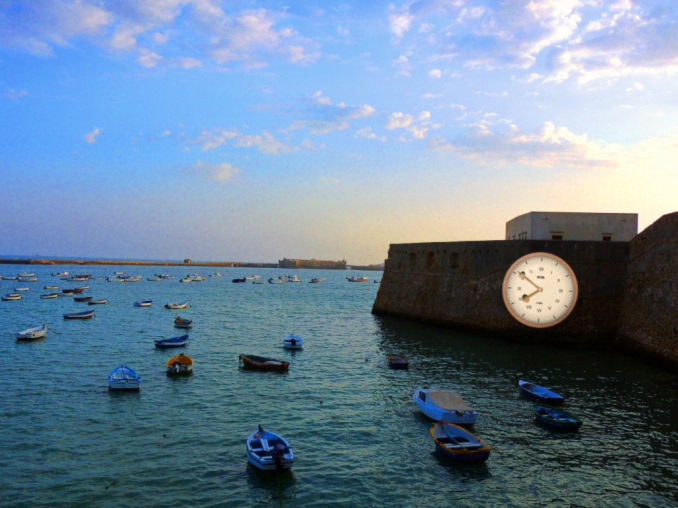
7,51
